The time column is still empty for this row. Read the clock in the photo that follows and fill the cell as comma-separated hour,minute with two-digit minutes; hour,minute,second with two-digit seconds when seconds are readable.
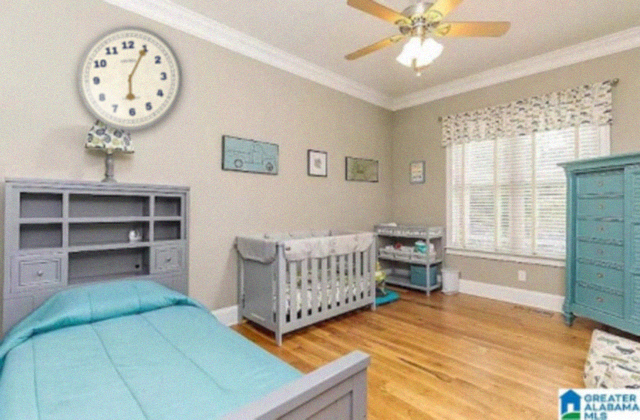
6,05
